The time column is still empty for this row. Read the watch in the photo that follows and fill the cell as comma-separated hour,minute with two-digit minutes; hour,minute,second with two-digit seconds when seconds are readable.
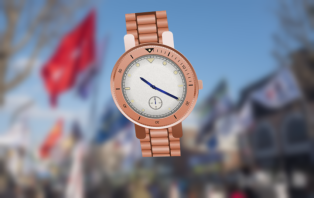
10,20
